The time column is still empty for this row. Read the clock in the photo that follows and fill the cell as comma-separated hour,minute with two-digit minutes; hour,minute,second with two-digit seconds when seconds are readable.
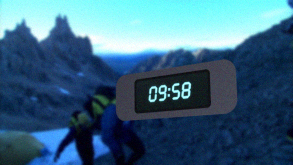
9,58
